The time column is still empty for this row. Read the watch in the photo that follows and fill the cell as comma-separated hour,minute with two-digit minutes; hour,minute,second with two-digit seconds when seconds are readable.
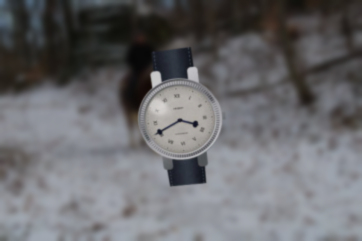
3,41
